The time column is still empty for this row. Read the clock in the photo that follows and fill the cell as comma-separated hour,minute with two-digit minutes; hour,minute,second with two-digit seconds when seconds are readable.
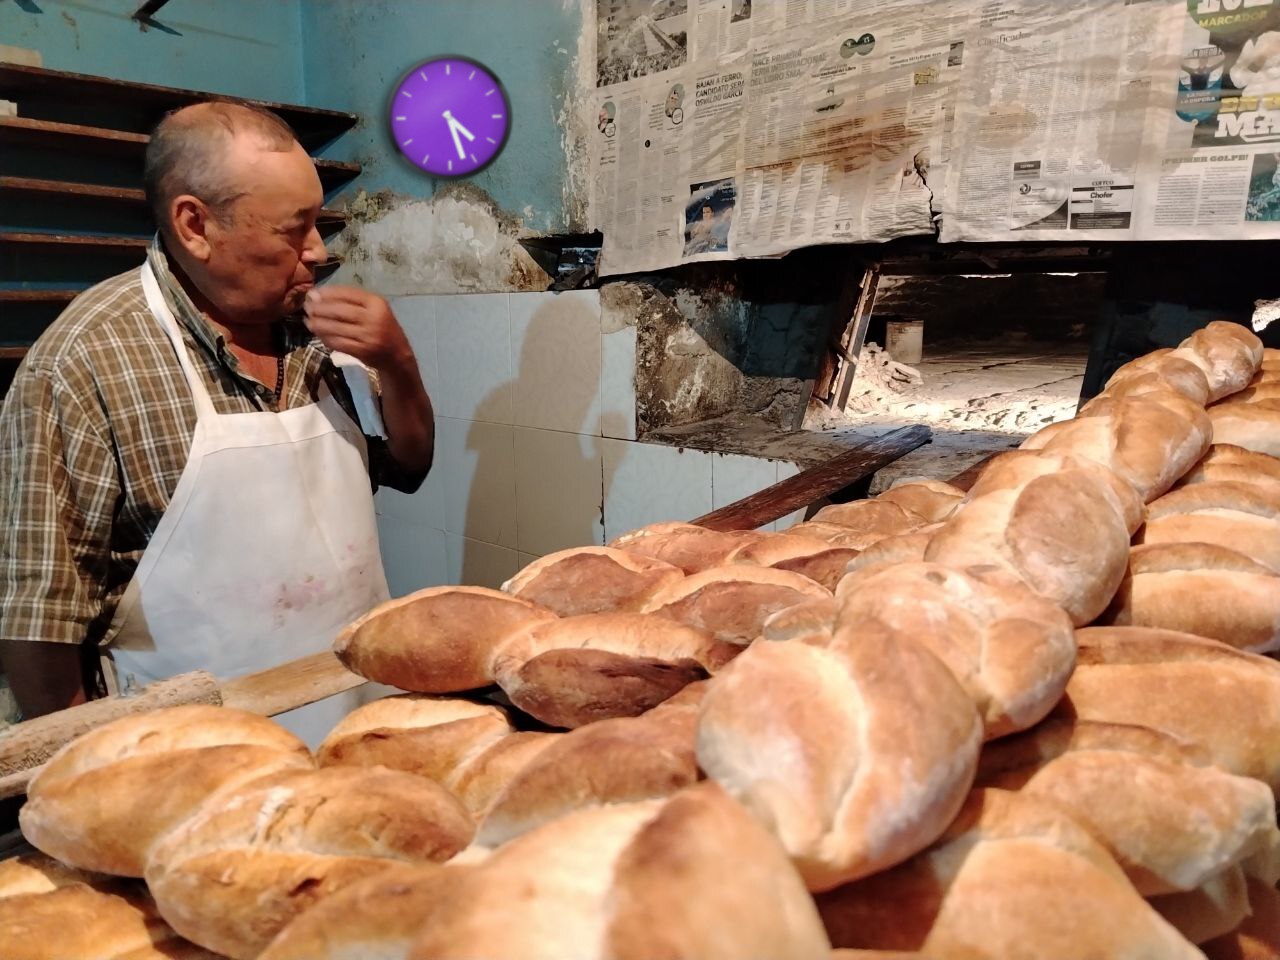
4,27
